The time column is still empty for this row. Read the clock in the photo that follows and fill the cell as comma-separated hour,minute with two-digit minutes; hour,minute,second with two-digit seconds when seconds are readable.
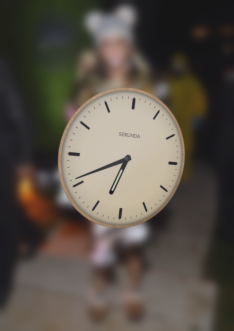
6,41
